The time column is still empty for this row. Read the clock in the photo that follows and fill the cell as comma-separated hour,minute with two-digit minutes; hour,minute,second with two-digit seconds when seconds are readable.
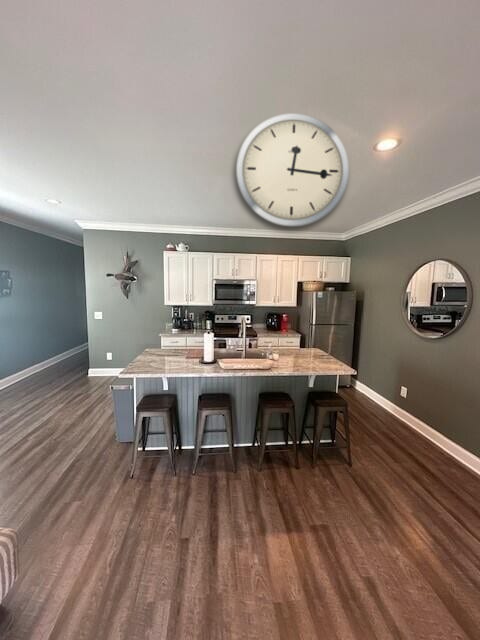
12,16
